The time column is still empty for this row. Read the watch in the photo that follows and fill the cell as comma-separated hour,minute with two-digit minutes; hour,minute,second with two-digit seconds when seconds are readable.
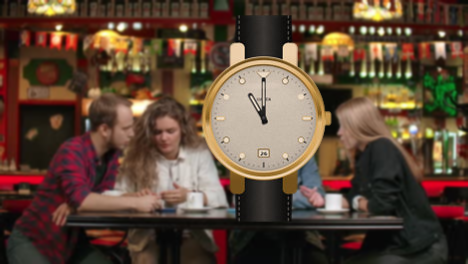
11,00
